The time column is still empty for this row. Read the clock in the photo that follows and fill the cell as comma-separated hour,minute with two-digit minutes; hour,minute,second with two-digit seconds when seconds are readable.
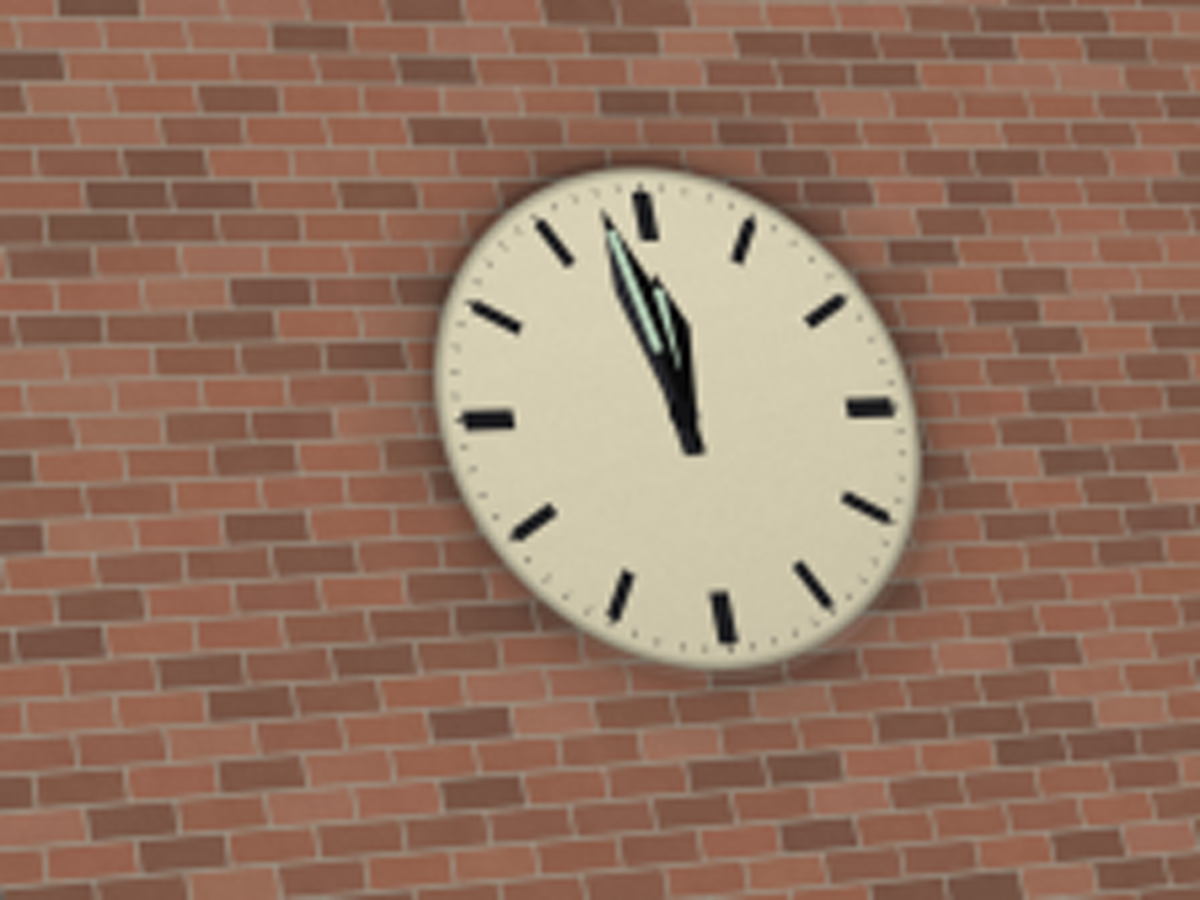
11,58
